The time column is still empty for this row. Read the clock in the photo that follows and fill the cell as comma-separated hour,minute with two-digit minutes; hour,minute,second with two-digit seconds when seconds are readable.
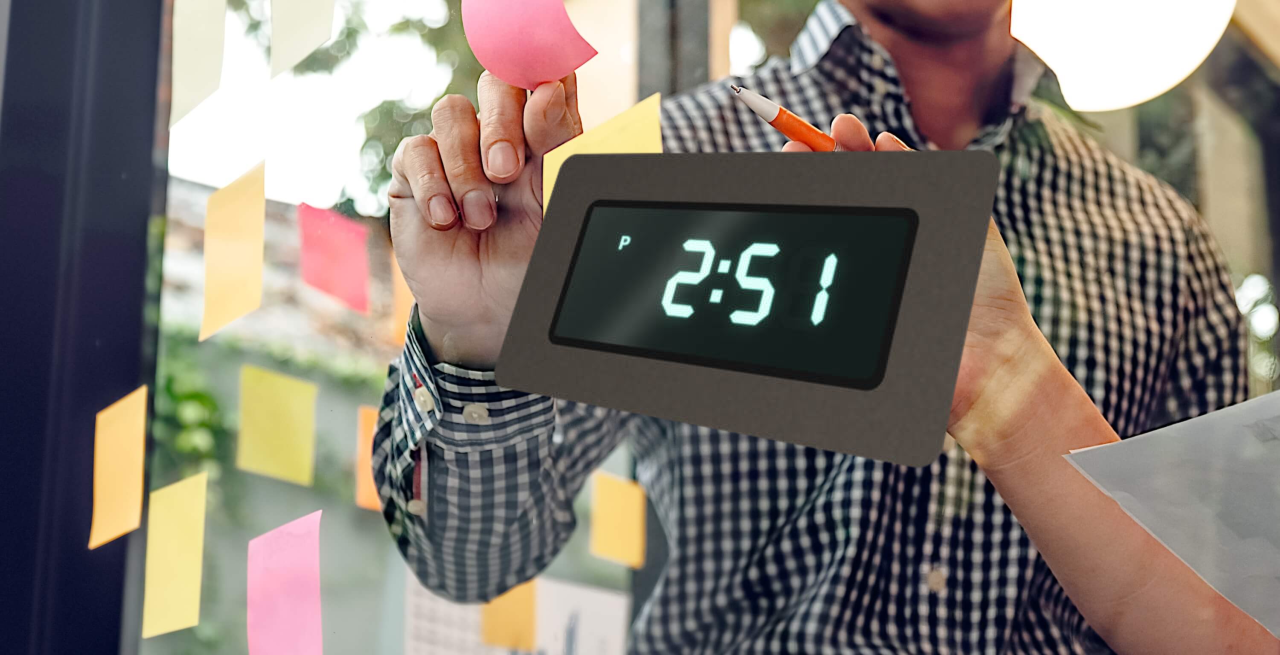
2,51
